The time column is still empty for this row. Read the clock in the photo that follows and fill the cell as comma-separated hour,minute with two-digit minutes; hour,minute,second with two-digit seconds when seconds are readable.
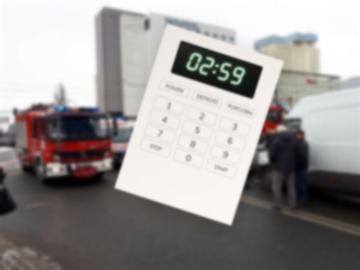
2,59
